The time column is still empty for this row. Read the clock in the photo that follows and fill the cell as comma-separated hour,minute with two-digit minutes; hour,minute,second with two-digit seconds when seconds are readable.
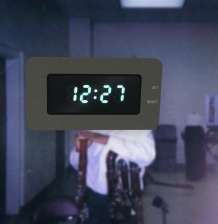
12,27
